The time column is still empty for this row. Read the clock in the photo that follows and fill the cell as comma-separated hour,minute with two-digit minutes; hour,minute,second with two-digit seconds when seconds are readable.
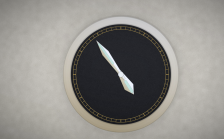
4,54
